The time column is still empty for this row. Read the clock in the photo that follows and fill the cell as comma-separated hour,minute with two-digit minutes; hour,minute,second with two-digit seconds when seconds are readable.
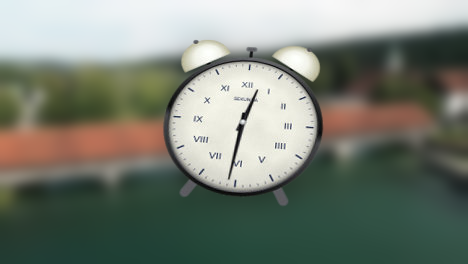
12,31
